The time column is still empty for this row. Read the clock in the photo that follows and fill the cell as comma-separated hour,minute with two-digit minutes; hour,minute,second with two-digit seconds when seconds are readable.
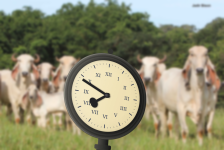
7,49
